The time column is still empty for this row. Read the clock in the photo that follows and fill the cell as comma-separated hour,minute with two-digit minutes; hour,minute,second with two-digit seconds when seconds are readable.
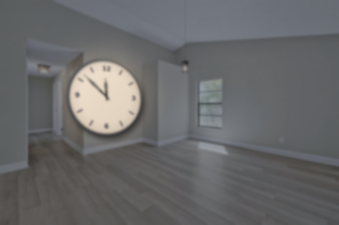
11,52
